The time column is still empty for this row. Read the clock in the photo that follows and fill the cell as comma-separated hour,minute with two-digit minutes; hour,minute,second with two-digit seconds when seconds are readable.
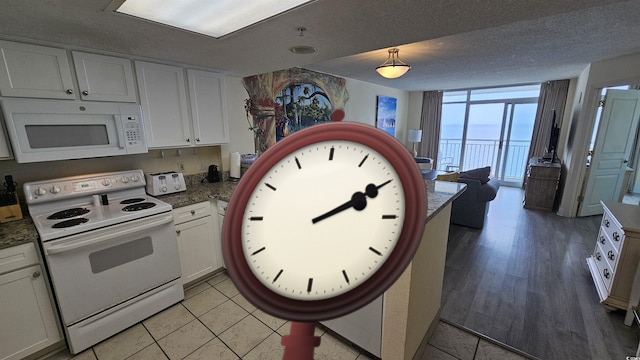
2,10
